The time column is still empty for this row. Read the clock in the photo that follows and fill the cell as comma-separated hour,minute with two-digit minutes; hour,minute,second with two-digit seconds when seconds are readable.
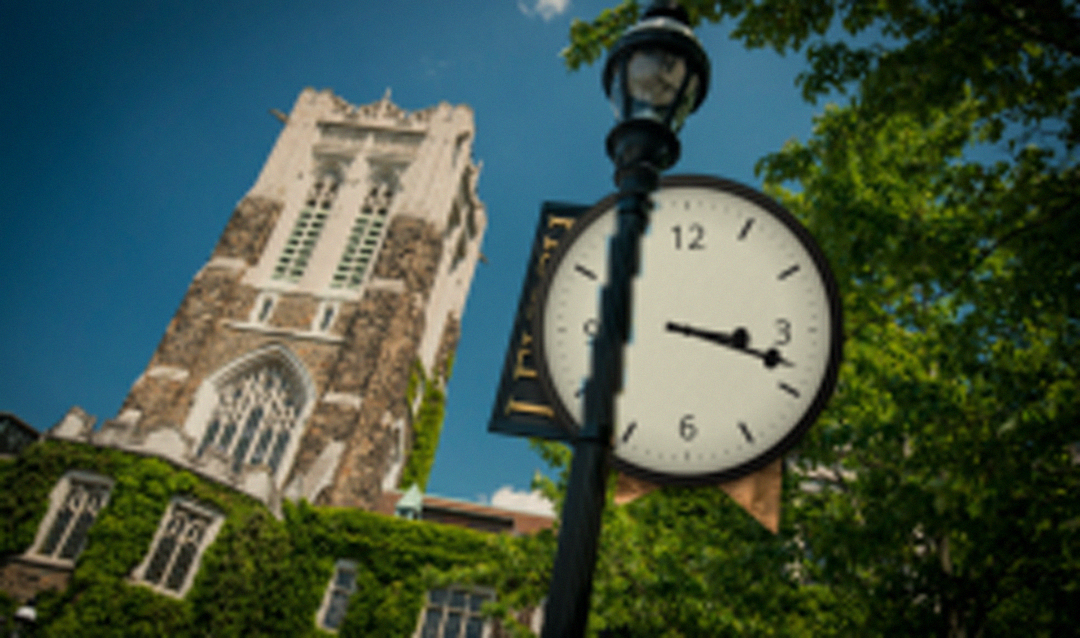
3,18
